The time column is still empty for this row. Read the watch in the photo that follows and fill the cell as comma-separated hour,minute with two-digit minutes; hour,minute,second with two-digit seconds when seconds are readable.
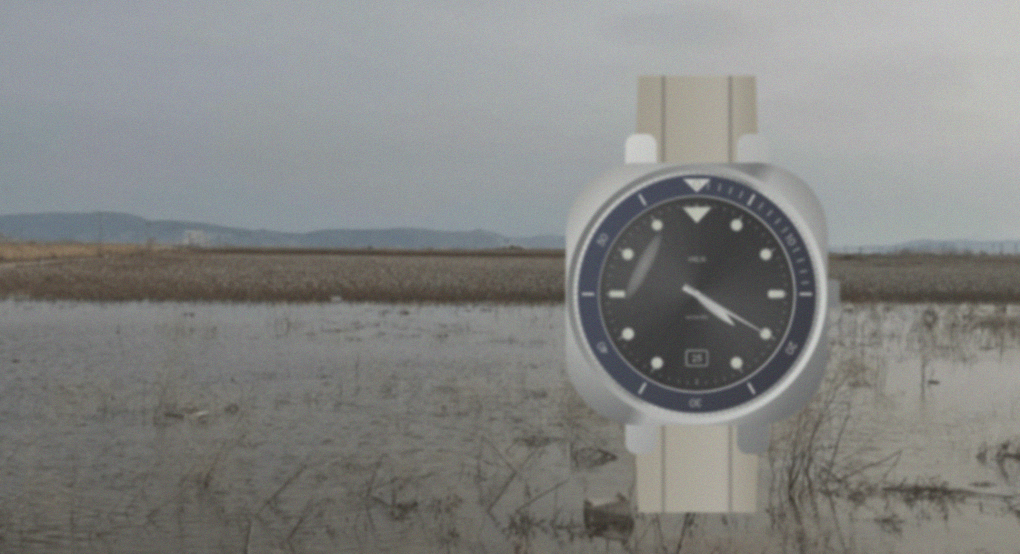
4,20
